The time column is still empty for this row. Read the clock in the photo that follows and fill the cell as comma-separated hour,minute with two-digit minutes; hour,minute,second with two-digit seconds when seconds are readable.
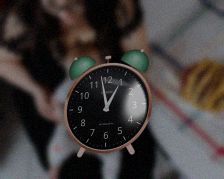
12,58
